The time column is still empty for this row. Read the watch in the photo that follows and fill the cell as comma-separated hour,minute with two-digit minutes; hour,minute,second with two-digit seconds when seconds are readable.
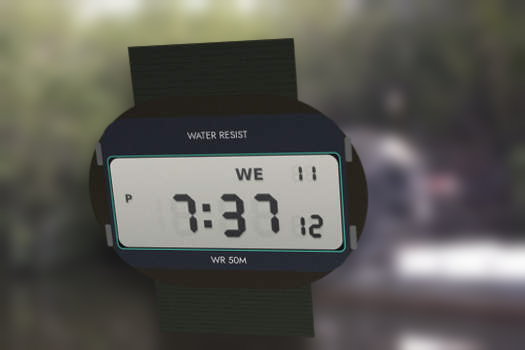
7,37,12
